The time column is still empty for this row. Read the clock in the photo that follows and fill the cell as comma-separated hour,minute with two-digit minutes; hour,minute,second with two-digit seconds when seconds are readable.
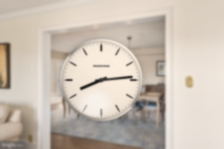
8,14
